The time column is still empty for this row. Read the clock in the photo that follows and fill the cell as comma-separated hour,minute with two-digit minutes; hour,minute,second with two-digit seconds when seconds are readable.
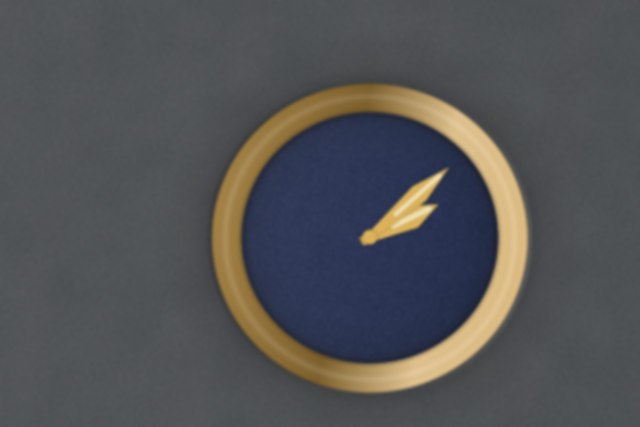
2,08
